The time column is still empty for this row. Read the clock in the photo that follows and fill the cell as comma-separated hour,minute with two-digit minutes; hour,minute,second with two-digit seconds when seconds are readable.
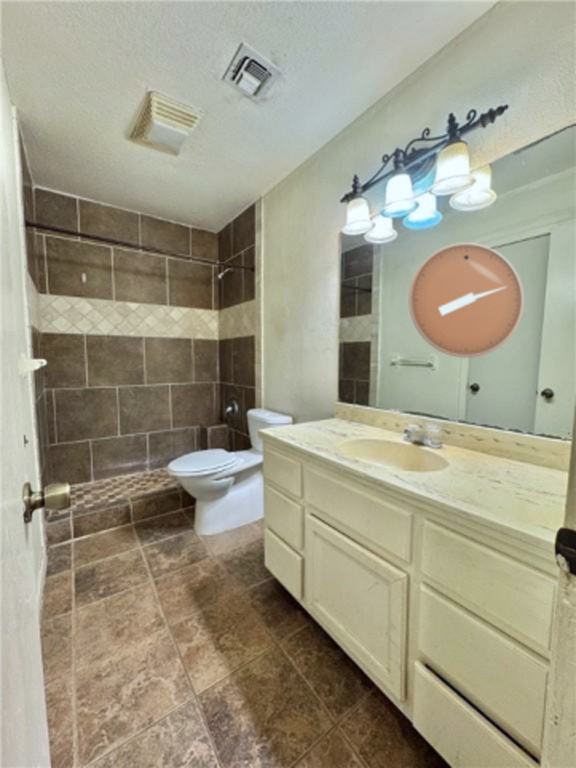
8,12
